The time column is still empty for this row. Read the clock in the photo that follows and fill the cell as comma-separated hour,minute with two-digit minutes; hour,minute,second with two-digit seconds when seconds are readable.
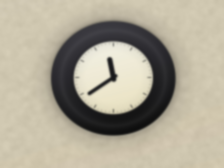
11,39
